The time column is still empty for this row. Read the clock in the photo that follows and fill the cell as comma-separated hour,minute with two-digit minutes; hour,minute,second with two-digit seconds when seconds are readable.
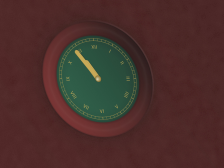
10,54
